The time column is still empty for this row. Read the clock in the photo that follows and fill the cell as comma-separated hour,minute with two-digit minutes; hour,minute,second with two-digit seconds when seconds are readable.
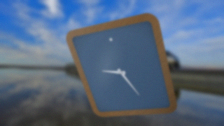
9,26
